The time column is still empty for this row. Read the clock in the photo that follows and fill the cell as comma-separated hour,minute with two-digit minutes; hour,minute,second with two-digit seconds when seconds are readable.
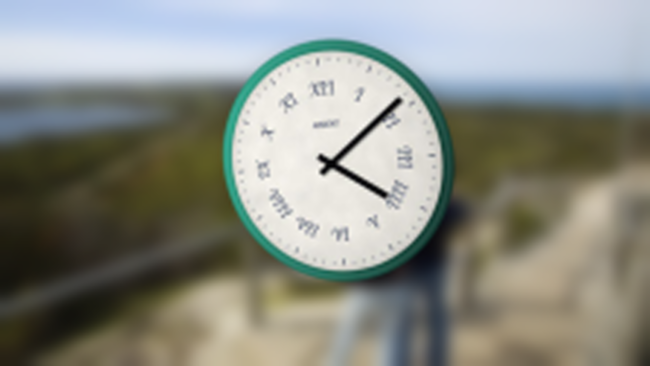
4,09
